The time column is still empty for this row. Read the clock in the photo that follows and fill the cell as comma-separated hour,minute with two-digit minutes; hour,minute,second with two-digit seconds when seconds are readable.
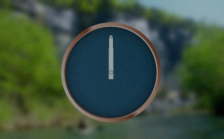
12,00
